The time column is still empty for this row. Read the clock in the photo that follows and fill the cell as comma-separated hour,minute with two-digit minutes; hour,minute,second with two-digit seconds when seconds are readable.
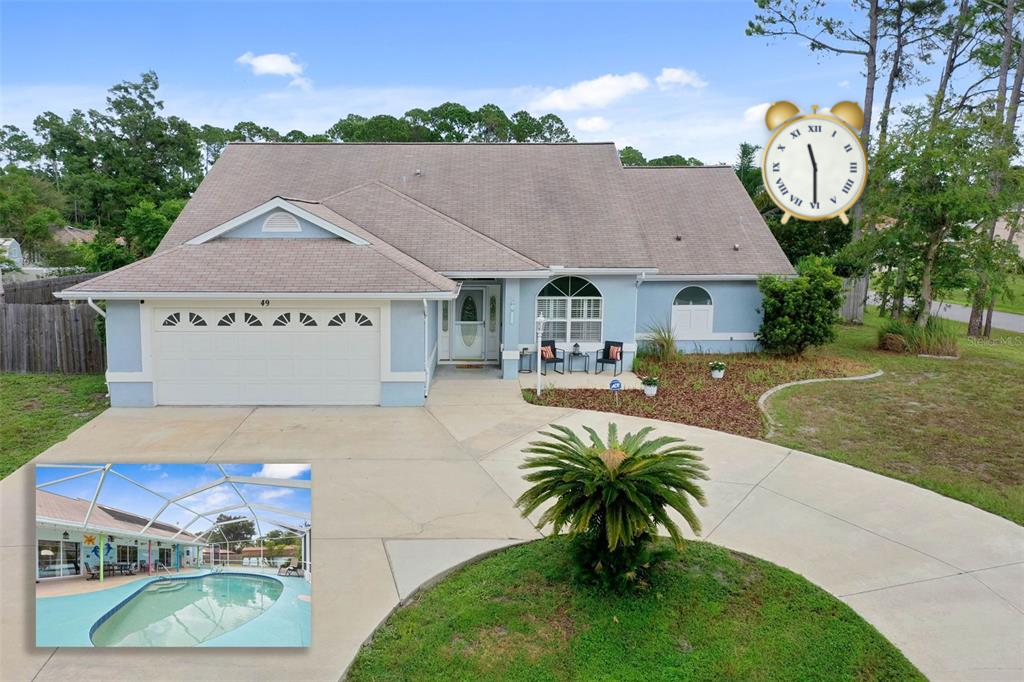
11,30
